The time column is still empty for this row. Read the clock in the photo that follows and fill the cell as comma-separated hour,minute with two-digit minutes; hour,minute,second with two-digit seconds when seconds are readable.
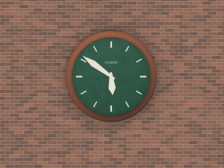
5,51
